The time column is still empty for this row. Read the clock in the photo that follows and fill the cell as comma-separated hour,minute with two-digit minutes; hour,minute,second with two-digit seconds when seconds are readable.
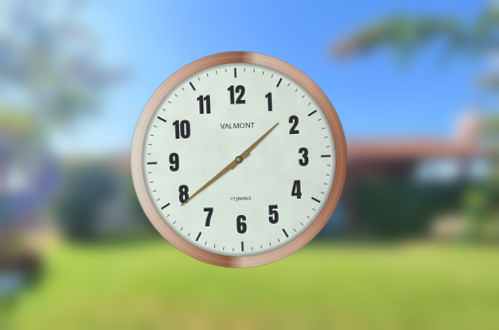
1,39
